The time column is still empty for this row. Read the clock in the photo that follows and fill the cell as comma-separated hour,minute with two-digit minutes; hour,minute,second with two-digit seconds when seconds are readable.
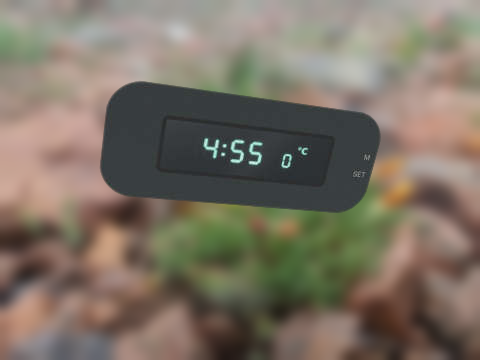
4,55
